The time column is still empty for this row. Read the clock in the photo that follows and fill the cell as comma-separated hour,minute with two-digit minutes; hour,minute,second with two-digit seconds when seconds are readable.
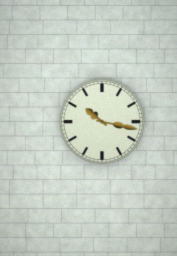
10,17
